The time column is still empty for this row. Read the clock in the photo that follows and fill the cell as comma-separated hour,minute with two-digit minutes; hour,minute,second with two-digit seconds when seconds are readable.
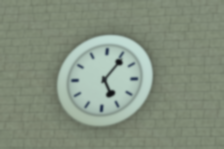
5,06
